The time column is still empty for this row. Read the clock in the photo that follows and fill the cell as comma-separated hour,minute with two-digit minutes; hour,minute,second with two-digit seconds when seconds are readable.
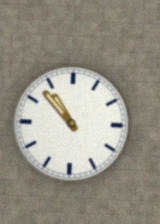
10,53
